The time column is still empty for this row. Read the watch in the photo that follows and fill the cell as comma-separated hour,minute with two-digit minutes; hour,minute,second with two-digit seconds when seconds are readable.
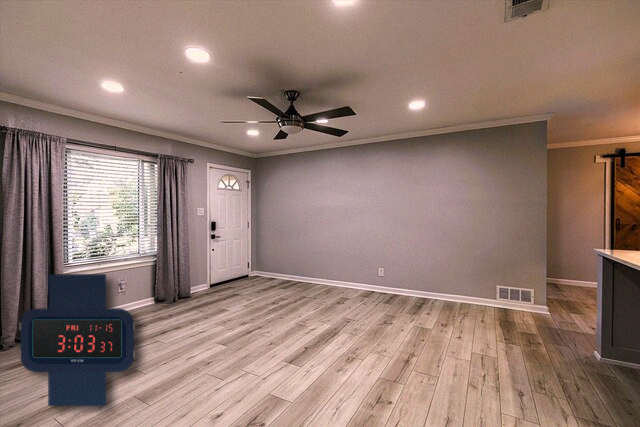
3,03,37
